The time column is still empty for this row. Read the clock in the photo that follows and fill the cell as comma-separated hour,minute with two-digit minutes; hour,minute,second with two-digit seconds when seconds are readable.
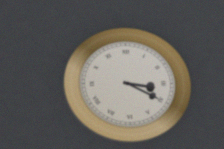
3,20
